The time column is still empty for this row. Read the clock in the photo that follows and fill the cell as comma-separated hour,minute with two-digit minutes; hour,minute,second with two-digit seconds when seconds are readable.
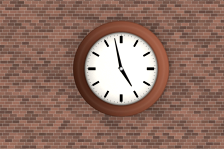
4,58
